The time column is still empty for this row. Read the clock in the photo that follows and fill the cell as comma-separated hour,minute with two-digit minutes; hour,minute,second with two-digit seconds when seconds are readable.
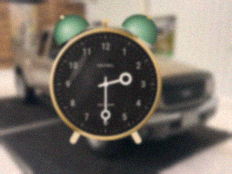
2,30
